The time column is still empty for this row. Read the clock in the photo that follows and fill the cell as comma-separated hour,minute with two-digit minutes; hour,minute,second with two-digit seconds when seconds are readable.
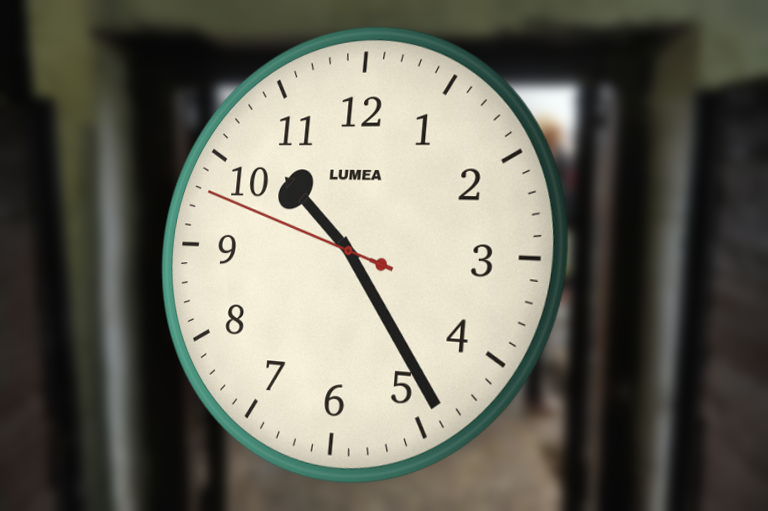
10,23,48
